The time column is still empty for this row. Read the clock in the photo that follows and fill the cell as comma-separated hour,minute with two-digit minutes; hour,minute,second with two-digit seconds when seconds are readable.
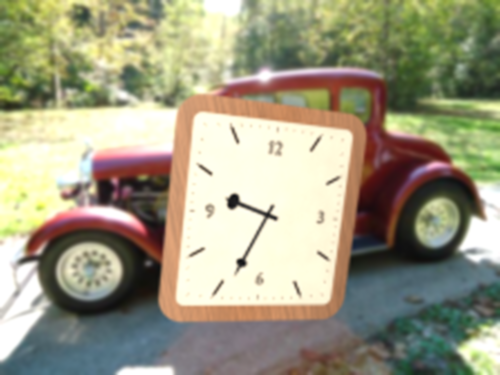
9,34
